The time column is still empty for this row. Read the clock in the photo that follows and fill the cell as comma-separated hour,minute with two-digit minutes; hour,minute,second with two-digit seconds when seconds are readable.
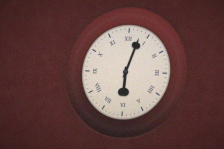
6,03
